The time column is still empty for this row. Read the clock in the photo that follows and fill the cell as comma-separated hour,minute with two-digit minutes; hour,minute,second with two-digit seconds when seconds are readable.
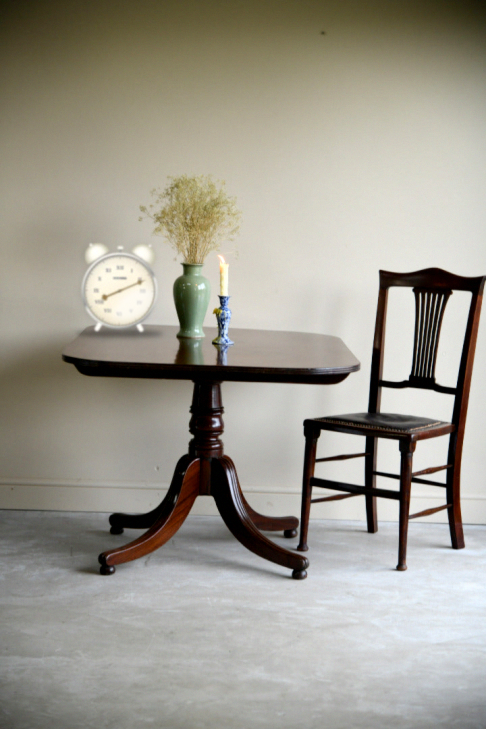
8,11
